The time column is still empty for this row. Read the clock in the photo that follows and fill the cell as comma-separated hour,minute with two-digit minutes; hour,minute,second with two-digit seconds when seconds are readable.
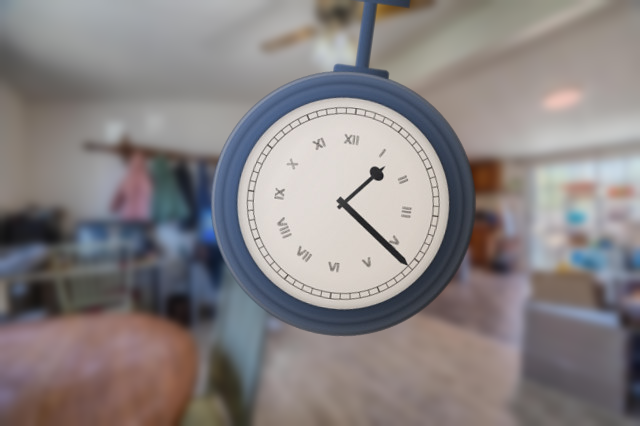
1,21
